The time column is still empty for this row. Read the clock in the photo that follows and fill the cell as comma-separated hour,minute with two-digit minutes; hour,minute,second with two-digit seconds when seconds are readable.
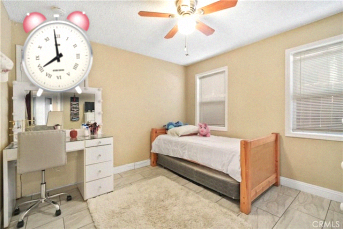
7,59
